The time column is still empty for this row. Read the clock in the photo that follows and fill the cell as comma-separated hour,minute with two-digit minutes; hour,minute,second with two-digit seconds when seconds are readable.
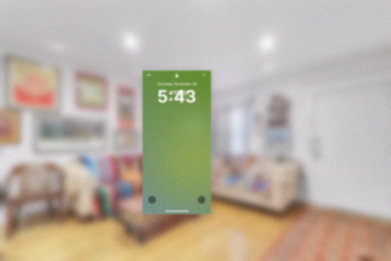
5,43
